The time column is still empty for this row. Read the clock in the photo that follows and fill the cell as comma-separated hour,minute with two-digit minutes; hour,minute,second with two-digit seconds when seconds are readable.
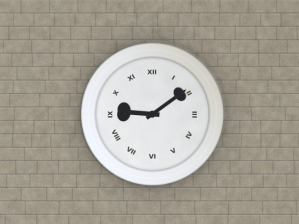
9,09
